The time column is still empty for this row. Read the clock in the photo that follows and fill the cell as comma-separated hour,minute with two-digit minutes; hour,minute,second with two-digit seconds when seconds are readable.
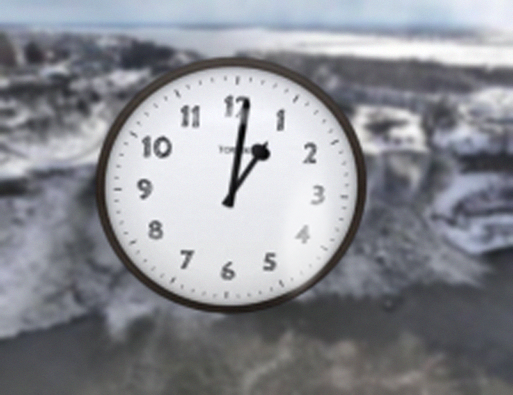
1,01
